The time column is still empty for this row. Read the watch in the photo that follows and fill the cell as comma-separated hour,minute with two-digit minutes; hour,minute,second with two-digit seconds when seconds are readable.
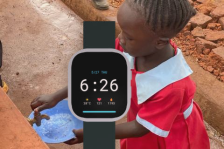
6,26
